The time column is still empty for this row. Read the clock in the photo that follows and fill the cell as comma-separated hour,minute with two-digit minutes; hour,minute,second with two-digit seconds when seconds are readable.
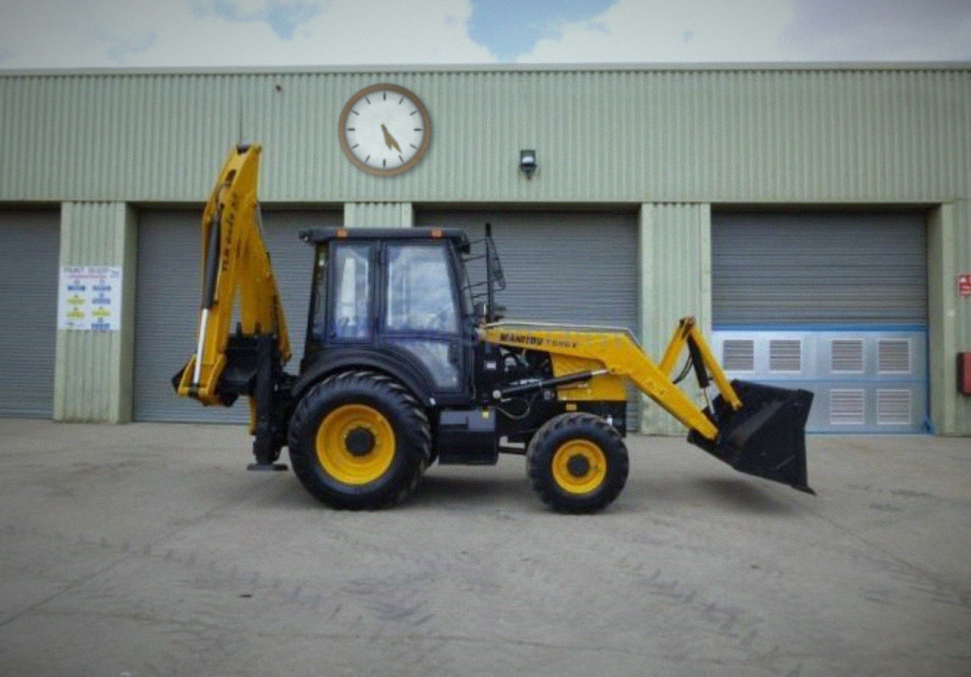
5,24
